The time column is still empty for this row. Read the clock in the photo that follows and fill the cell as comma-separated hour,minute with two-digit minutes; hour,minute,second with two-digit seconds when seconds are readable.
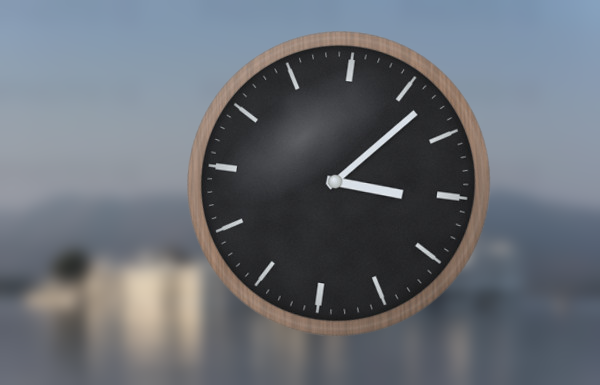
3,07
